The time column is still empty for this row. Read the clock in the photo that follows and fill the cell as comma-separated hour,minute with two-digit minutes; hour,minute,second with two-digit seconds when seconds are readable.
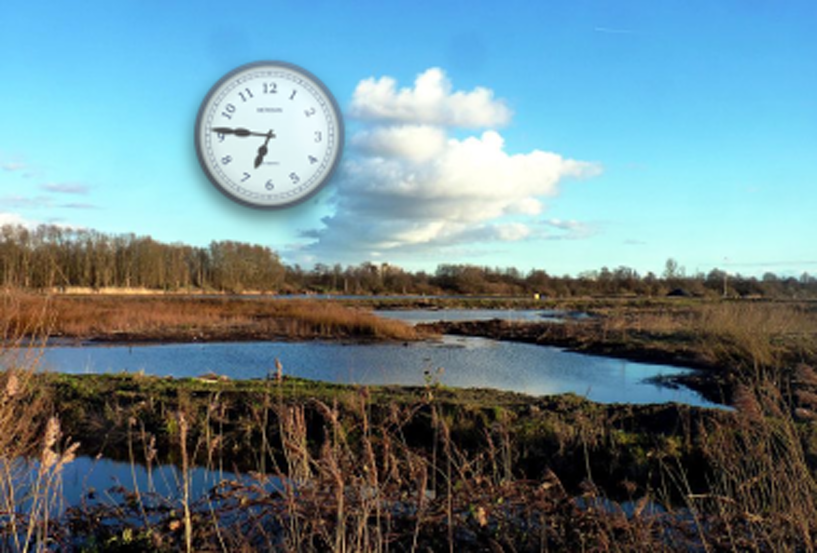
6,46
